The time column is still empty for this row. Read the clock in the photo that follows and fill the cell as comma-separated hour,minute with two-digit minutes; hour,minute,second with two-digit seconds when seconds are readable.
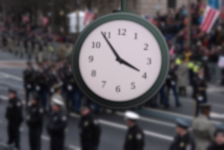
3,54
